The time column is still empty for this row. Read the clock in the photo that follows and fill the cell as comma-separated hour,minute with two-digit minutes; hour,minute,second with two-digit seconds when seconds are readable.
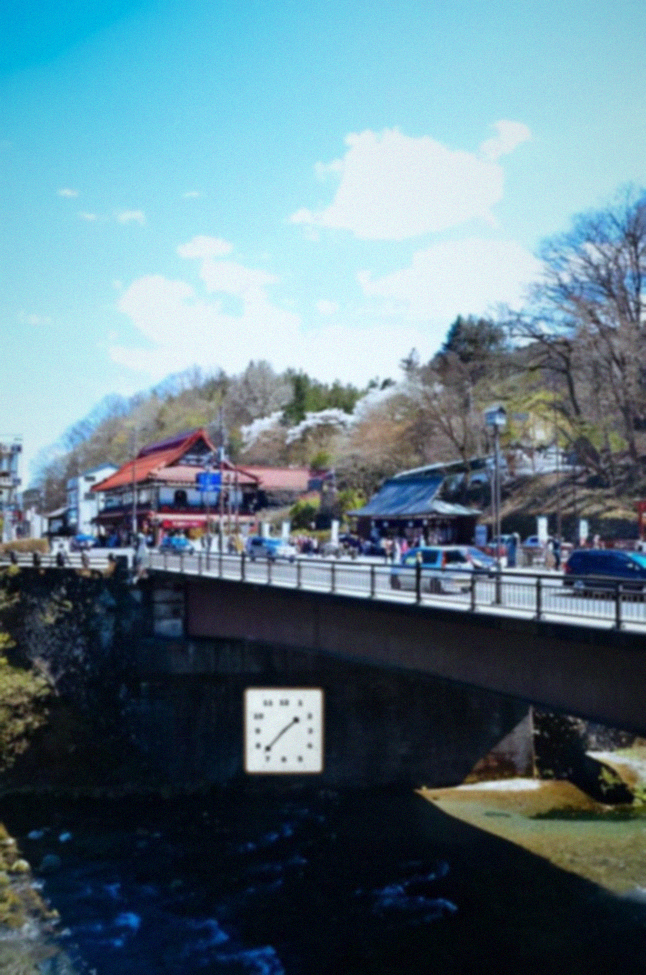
1,37
